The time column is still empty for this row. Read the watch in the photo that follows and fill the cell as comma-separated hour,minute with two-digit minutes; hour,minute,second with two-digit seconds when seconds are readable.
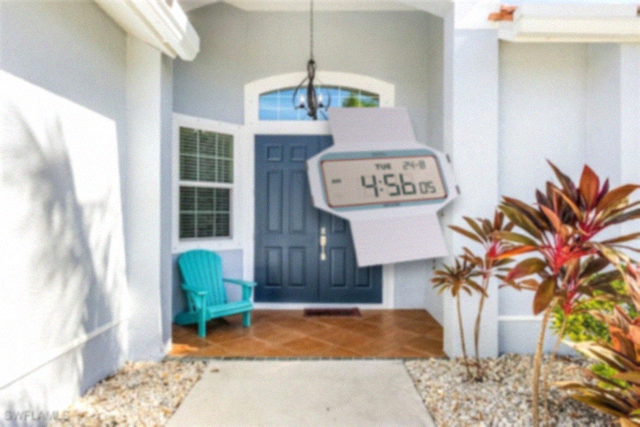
4,56
